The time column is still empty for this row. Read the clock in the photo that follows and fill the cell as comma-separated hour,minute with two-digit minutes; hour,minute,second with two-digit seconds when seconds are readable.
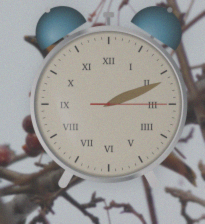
2,11,15
